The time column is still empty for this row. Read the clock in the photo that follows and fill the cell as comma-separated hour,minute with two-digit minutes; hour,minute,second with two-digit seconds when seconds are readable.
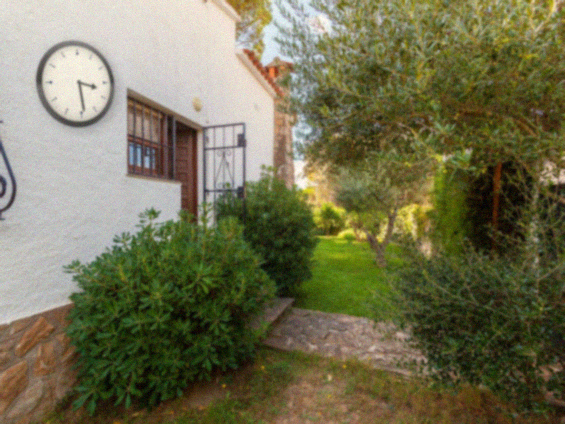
3,29
